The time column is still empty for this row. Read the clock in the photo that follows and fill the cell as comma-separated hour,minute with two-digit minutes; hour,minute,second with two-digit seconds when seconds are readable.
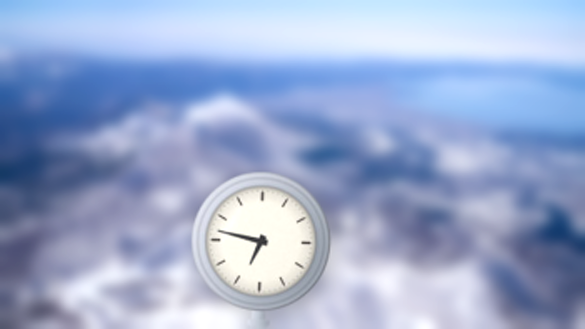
6,47
